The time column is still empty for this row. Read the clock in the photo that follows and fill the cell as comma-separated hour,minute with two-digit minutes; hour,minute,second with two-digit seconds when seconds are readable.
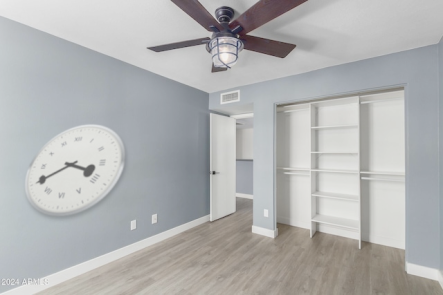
3,40
